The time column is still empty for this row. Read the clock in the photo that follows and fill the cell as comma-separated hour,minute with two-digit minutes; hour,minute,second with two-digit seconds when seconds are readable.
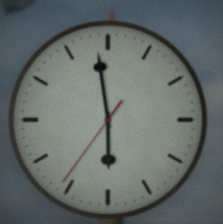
5,58,36
